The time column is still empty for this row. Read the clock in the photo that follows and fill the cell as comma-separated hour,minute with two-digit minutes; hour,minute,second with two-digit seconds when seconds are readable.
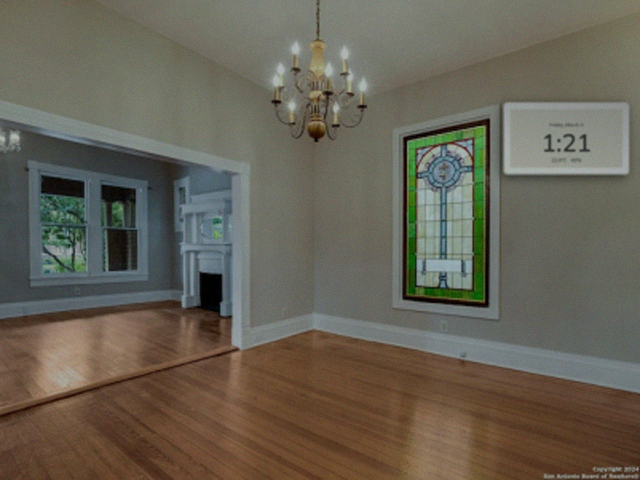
1,21
